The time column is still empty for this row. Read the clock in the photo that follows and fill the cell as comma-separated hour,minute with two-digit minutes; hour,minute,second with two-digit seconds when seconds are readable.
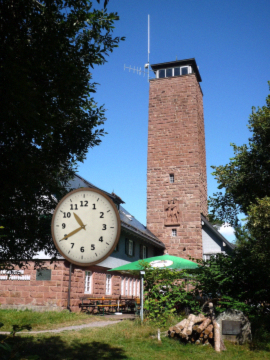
10,40
